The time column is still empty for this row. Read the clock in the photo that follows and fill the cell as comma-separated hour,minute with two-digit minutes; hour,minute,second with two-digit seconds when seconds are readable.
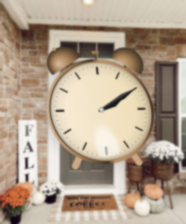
2,10
